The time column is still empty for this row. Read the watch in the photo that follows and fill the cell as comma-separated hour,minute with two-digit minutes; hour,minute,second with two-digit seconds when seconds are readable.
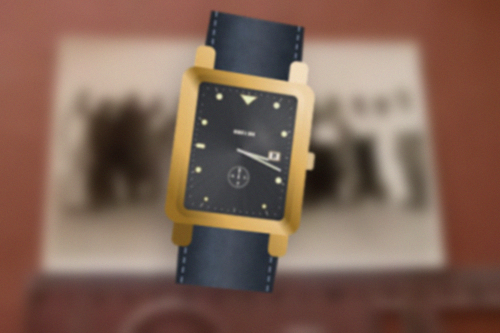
3,18
